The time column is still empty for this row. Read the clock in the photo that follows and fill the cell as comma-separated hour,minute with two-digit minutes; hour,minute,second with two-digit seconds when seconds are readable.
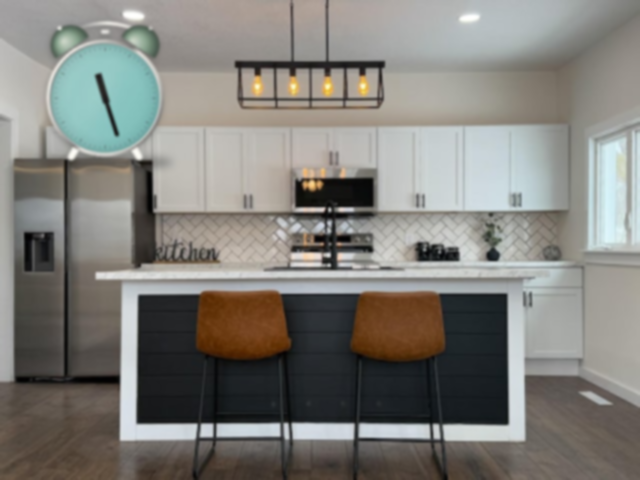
11,27
